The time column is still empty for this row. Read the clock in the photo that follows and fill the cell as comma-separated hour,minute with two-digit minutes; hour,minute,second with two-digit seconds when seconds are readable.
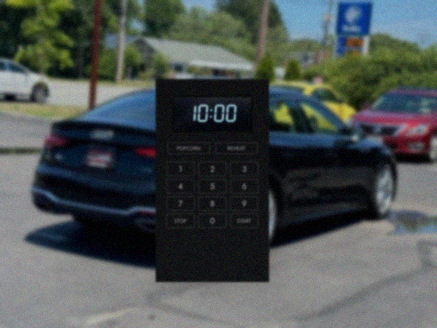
10,00
